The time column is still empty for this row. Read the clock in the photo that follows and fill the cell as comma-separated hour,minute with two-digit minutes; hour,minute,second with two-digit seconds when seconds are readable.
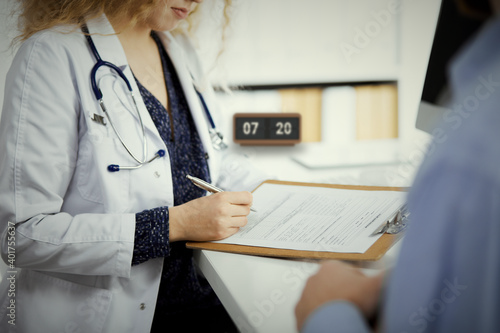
7,20
